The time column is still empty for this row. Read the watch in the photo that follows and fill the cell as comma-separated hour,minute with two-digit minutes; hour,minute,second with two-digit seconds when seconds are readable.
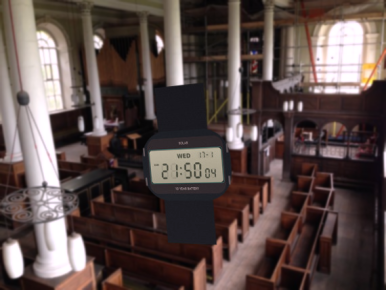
21,50,04
